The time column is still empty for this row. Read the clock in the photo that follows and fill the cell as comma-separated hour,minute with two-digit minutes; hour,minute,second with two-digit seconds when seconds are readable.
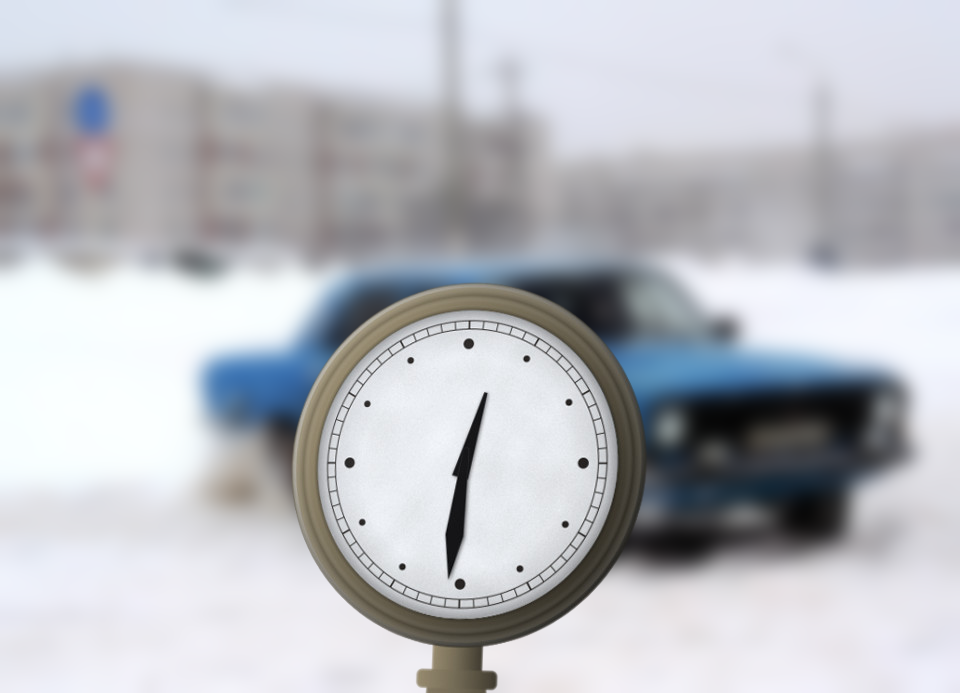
12,31
